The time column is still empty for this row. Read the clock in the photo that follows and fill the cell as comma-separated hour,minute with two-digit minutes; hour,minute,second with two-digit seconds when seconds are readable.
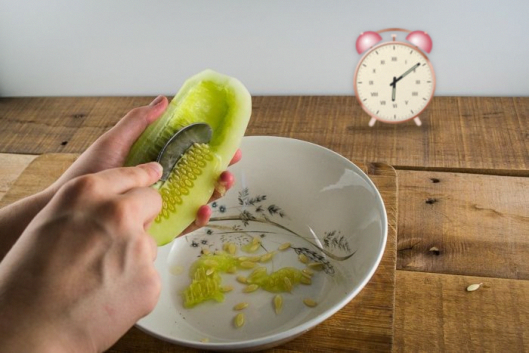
6,09
